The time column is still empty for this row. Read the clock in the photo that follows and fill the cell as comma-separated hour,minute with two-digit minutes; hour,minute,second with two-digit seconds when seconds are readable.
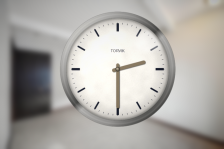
2,30
